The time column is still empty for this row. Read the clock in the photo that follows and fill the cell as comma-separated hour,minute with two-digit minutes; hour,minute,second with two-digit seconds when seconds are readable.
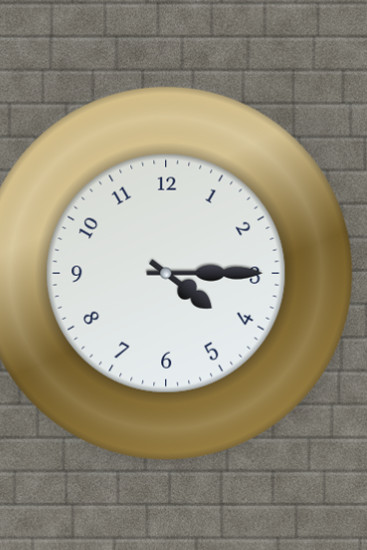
4,15
